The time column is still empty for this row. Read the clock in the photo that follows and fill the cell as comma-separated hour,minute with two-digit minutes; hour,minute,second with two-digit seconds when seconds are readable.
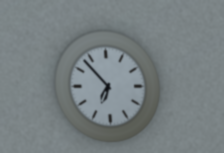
6,53
